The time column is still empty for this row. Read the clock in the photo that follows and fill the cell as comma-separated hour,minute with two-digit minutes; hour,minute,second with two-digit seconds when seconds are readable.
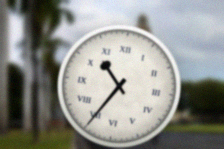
10,35
